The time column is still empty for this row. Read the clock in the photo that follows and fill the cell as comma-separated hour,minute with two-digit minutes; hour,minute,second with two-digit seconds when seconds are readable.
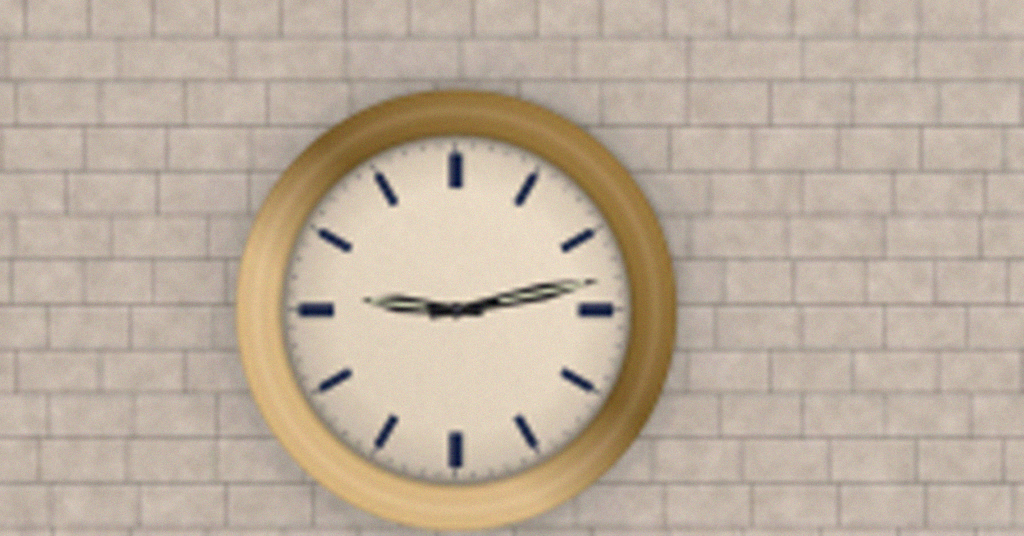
9,13
